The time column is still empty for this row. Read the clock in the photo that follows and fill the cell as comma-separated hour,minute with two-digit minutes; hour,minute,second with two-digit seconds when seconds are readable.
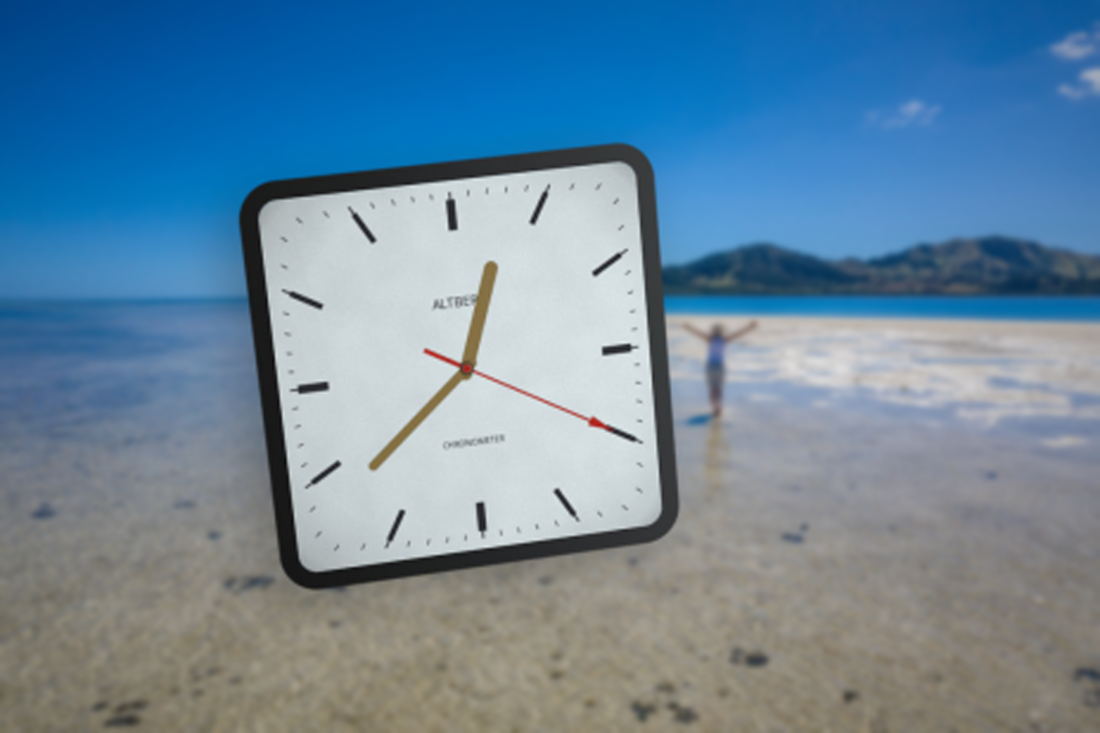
12,38,20
